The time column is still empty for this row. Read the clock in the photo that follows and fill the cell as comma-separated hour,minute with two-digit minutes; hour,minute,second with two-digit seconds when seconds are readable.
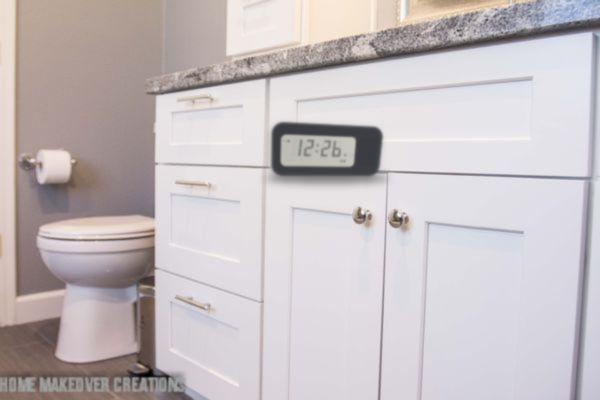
12,26
